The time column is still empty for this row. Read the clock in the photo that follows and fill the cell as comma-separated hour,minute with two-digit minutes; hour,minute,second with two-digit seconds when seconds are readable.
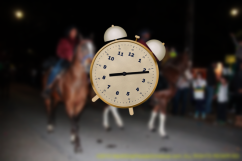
8,11
